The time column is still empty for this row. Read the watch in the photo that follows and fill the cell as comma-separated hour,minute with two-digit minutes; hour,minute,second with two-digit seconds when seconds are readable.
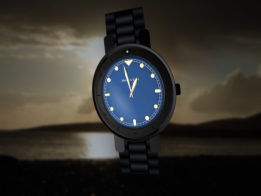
12,58
